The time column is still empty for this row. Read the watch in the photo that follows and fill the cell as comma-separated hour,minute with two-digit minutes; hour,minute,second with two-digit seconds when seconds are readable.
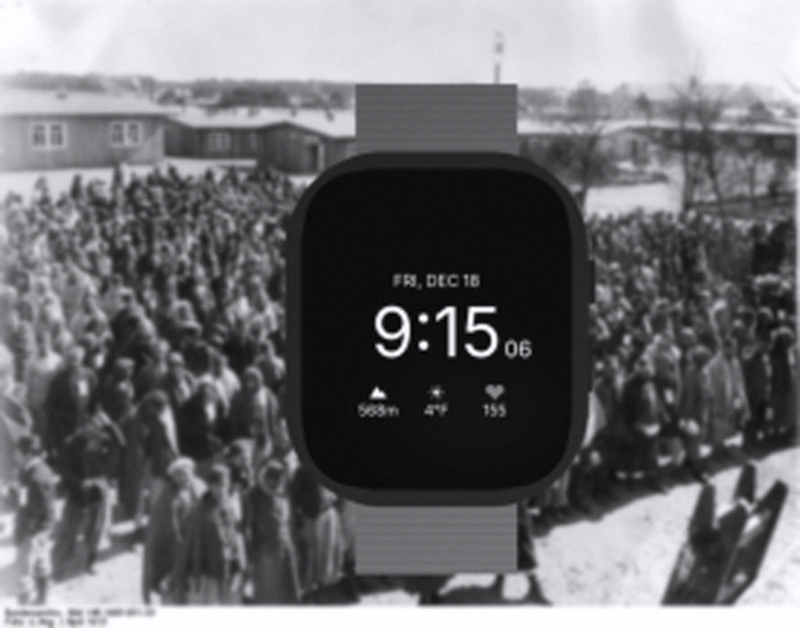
9,15,06
